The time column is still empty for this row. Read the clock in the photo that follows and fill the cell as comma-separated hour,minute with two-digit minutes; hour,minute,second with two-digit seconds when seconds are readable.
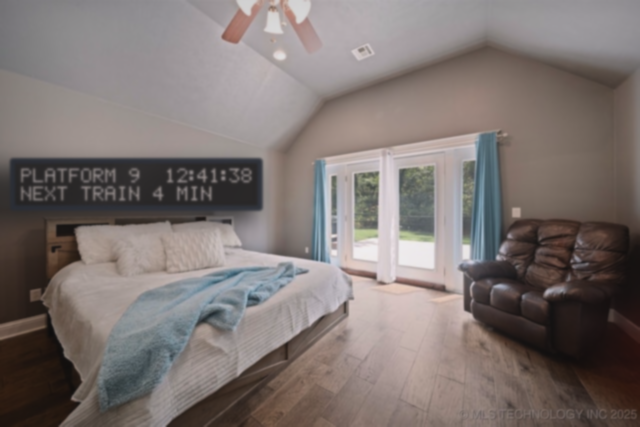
12,41,38
